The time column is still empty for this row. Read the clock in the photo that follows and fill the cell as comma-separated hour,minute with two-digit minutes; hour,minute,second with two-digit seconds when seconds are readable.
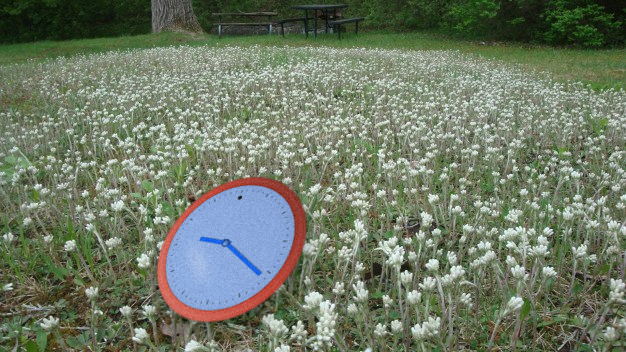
9,21
